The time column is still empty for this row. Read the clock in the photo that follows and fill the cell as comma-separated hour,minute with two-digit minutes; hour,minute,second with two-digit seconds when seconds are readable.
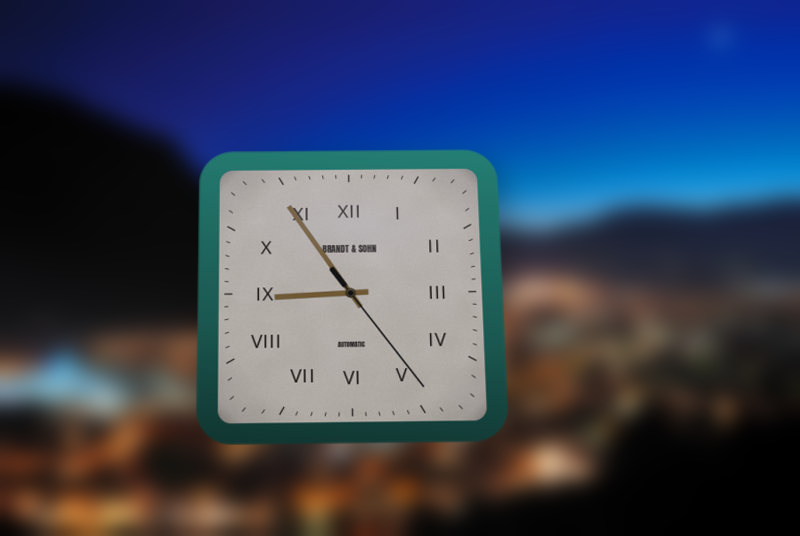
8,54,24
